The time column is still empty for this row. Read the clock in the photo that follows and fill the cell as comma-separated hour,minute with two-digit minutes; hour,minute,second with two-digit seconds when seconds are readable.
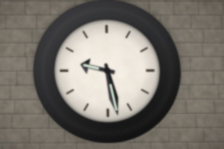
9,28
